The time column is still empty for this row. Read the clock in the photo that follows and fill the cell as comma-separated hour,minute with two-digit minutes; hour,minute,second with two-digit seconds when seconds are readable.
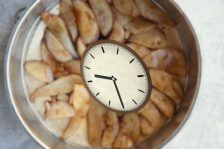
9,30
